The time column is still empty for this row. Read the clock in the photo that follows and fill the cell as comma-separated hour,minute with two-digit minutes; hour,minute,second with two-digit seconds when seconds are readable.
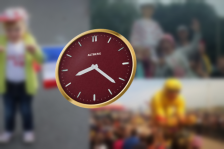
8,22
